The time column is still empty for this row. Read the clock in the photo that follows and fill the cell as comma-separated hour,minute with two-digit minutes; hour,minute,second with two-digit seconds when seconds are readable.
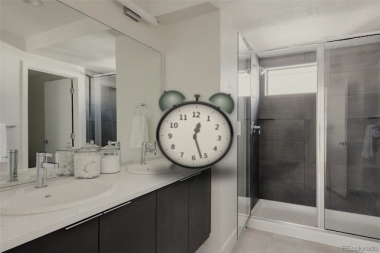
12,27
